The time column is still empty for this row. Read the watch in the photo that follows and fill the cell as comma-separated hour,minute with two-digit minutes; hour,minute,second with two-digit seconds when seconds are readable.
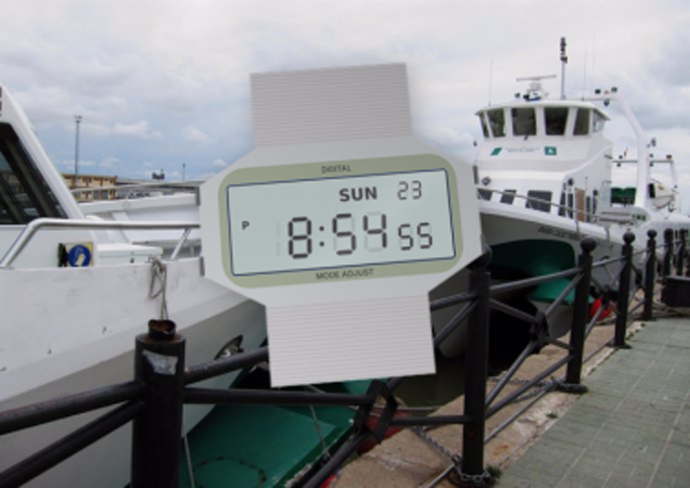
8,54,55
